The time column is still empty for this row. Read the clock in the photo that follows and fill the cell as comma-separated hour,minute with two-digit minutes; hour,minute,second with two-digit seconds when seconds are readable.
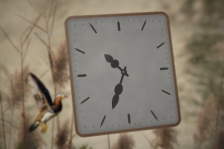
10,34
